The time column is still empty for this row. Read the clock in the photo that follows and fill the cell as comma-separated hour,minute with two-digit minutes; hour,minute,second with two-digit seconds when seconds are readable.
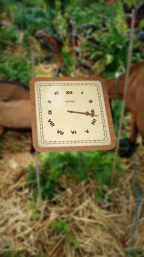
3,17
